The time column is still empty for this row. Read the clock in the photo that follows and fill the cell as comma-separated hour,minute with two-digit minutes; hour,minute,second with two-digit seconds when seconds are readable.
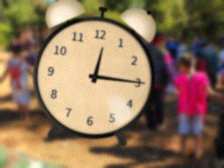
12,15
